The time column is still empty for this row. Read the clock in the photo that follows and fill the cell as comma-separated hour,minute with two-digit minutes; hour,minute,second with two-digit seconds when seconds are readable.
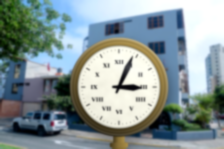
3,04
